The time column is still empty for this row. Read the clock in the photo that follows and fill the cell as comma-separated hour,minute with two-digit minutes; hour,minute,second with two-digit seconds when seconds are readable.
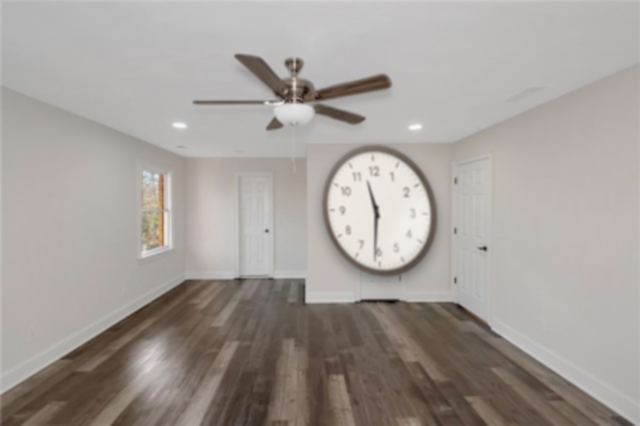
11,31
